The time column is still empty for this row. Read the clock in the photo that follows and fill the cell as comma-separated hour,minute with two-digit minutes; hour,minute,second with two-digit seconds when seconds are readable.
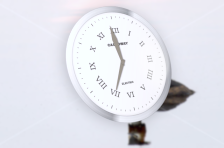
6,59
